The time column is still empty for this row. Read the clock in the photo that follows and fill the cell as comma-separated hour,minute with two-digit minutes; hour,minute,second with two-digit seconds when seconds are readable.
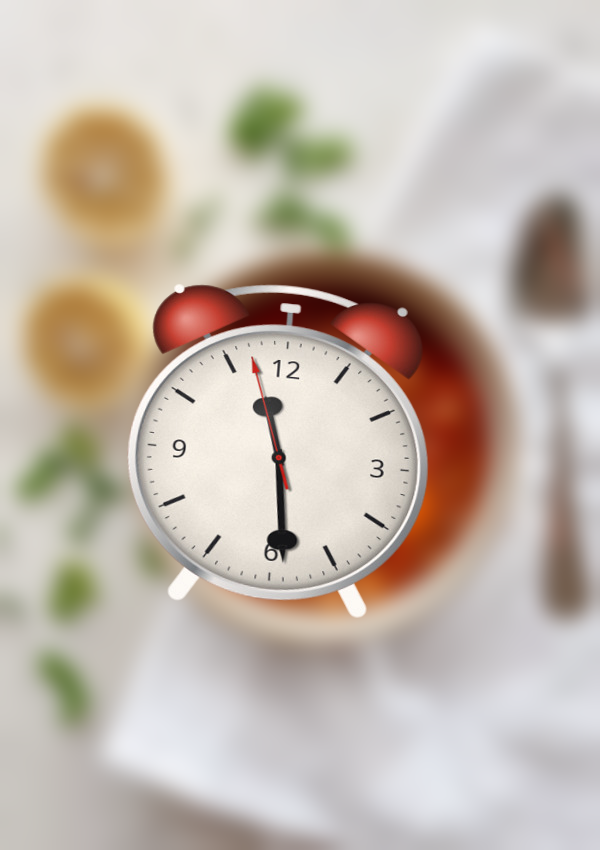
11,28,57
